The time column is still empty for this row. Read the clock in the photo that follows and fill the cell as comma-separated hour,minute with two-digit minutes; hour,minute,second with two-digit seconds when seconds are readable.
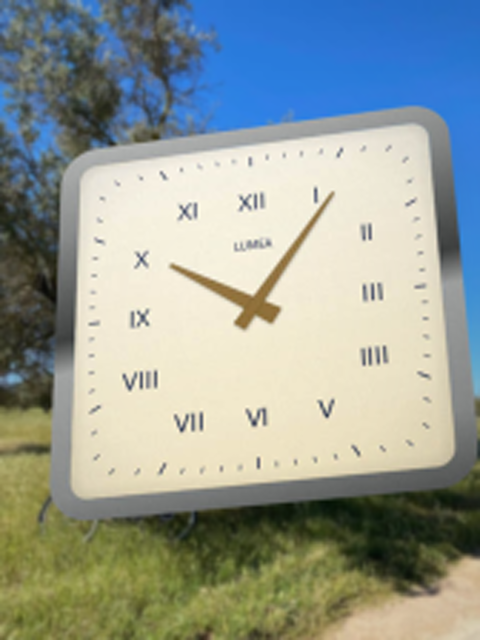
10,06
